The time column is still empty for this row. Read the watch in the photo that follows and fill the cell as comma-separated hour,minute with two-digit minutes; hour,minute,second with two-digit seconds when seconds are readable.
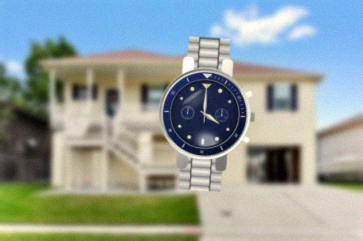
4,00
